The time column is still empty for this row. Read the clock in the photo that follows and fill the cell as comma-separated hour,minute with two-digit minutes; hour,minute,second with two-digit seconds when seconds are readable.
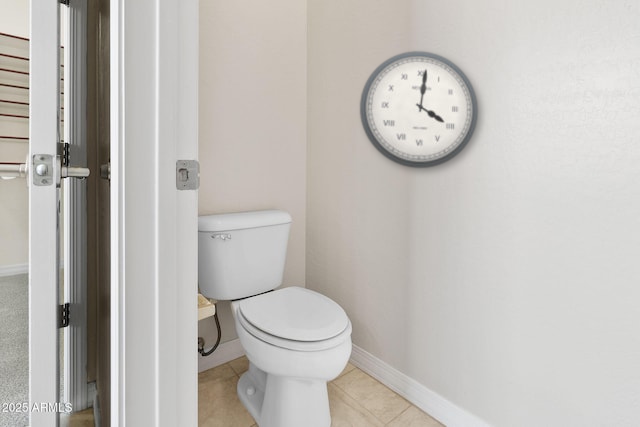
4,01
